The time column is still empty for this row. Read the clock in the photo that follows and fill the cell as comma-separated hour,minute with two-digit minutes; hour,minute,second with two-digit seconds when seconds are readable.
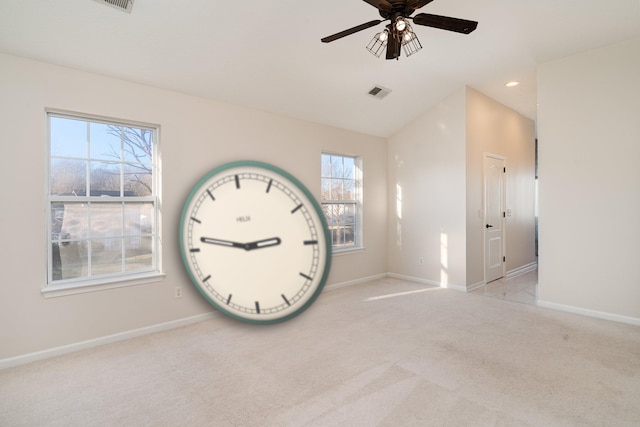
2,47
